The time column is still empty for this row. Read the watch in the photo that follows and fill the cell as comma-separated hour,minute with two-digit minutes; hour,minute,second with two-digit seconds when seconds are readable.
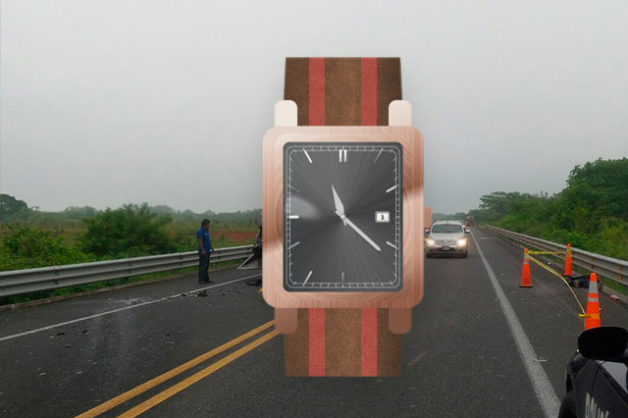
11,22
